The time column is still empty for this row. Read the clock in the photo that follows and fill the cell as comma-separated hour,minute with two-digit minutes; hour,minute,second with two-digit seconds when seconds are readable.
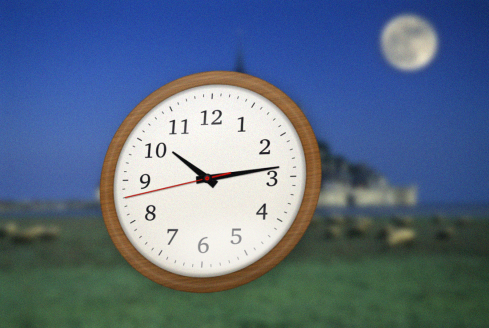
10,13,43
